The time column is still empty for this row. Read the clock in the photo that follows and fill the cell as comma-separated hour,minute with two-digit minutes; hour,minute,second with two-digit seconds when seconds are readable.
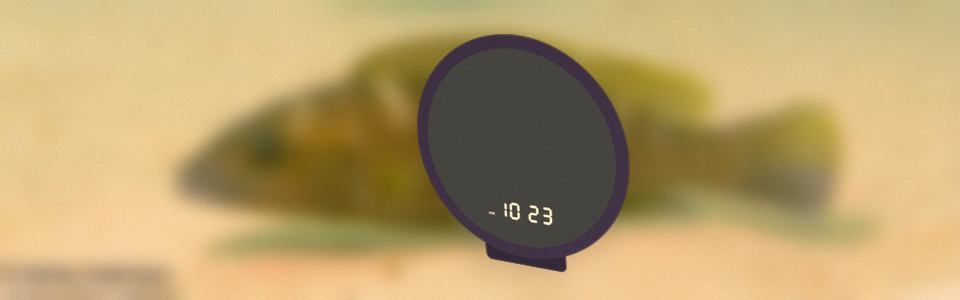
10,23
